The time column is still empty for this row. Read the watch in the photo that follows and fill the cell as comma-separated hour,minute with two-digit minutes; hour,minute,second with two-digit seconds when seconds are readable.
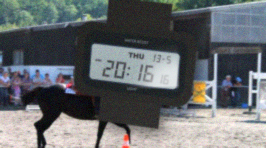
20,16
